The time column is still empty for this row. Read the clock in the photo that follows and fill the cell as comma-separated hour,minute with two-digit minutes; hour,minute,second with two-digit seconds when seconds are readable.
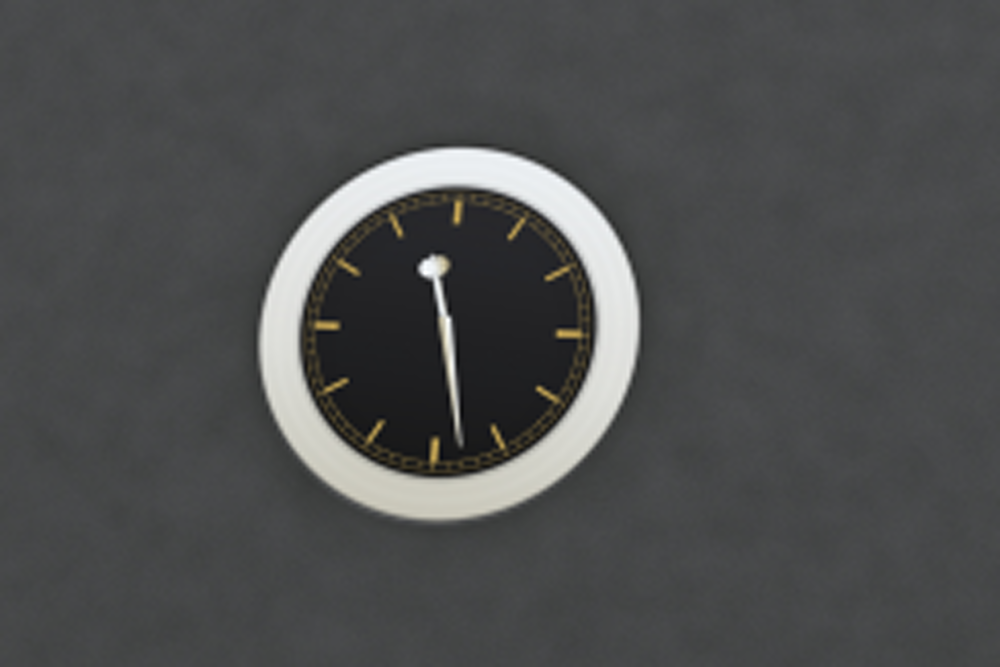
11,28
